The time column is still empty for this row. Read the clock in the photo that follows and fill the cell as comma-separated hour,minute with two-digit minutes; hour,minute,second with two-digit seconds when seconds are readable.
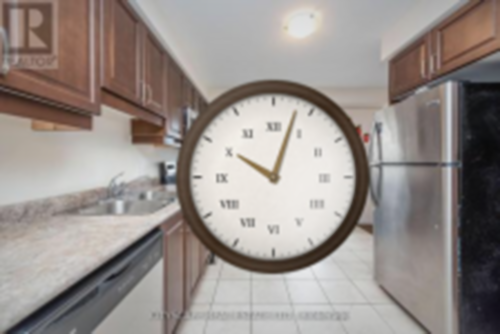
10,03
